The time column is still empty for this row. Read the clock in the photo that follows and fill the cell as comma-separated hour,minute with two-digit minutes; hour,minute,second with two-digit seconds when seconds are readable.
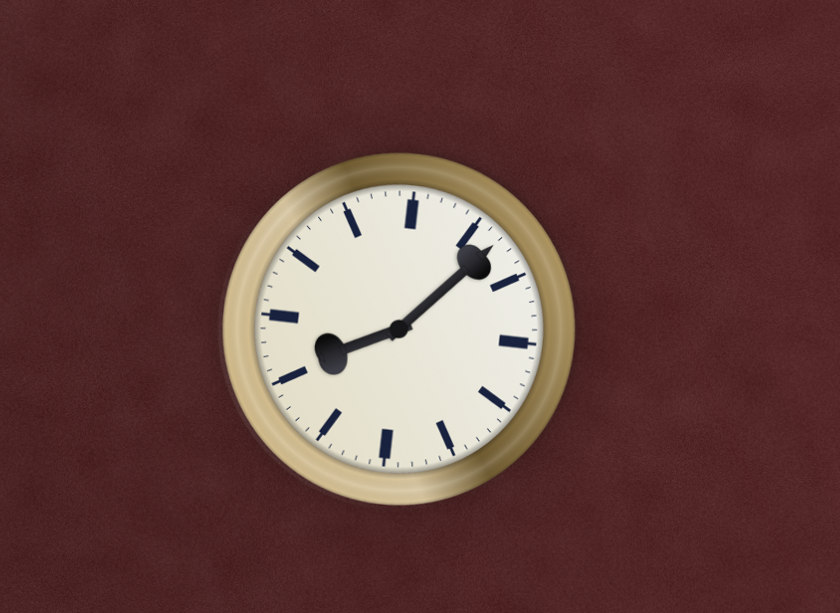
8,07
